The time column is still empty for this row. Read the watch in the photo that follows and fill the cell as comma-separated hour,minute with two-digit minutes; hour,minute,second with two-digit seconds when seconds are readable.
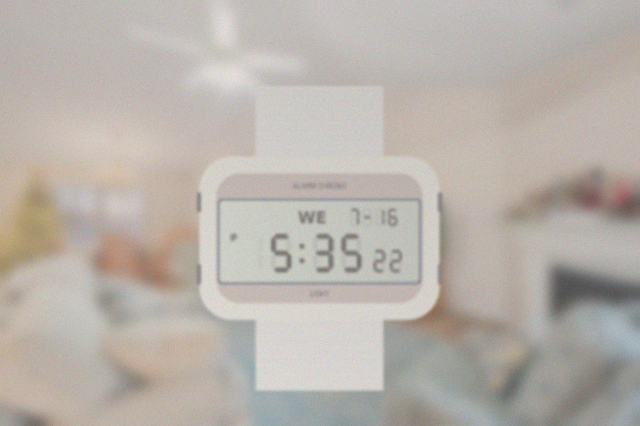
5,35,22
